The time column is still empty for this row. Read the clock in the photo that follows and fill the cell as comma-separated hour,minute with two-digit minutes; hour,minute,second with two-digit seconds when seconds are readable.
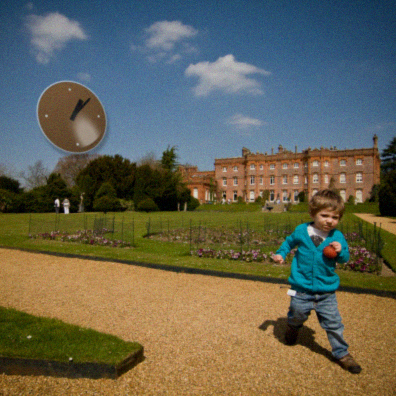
1,08
